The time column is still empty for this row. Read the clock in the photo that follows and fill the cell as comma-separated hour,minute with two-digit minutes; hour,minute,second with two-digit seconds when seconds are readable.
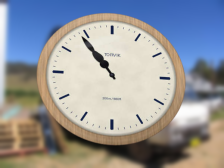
10,54
